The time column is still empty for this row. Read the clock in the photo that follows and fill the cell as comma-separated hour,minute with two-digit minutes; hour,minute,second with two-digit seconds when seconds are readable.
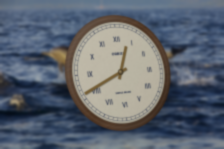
12,41
